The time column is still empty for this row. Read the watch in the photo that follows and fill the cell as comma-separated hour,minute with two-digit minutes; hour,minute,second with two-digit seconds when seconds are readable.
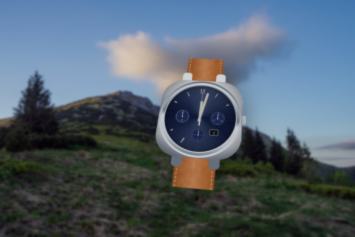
12,02
